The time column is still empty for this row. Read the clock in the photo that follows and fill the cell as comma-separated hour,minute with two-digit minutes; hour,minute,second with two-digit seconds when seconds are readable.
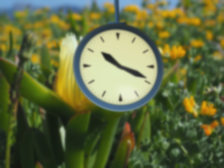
10,19
